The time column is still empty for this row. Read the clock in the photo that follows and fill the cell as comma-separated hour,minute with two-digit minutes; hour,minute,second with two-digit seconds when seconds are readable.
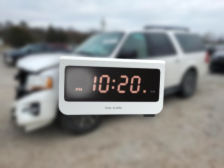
10,20
